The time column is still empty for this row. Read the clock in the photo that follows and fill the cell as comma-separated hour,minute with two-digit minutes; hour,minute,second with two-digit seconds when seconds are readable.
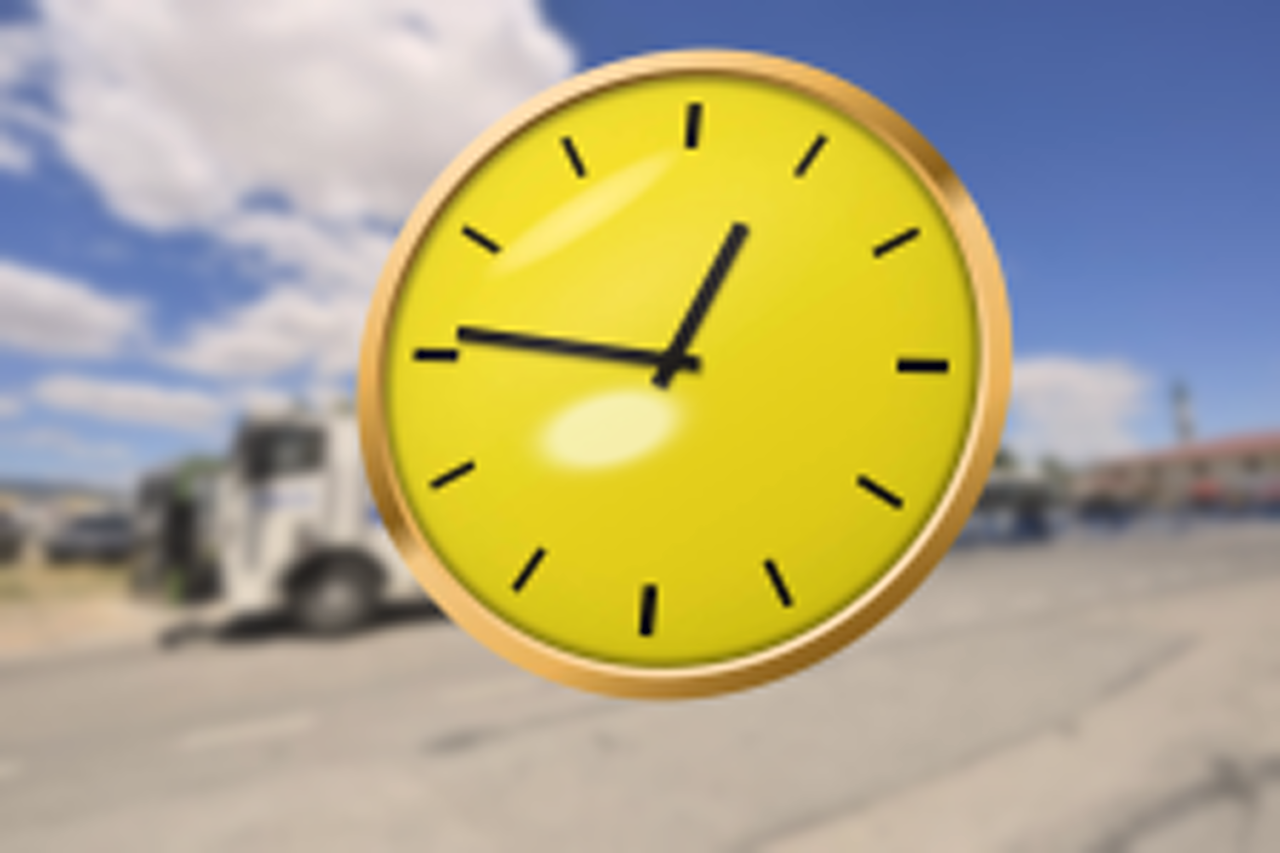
12,46
